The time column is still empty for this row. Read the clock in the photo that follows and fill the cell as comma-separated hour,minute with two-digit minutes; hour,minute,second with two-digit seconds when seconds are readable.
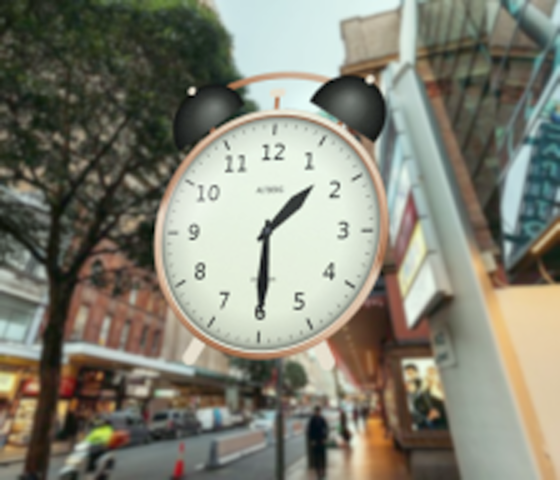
1,30
